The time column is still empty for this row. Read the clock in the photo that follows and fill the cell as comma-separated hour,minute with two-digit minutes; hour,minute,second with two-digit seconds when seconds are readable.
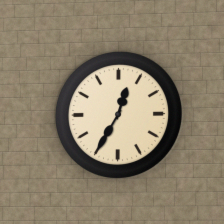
12,35
